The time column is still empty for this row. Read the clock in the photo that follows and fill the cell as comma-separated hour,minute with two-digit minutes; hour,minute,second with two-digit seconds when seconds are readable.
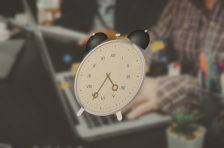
4,34
